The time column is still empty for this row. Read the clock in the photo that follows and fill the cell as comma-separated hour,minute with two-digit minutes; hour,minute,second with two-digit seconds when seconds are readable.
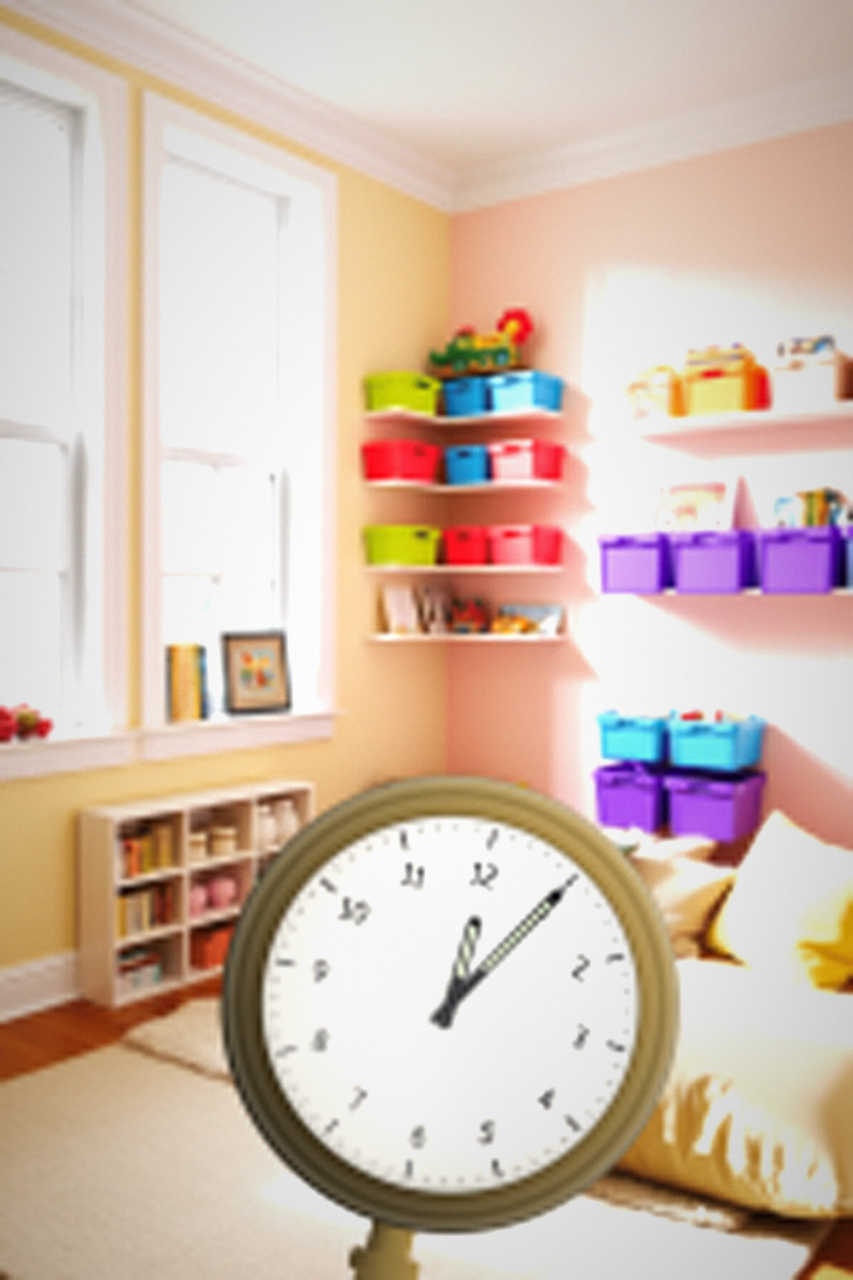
12,05
